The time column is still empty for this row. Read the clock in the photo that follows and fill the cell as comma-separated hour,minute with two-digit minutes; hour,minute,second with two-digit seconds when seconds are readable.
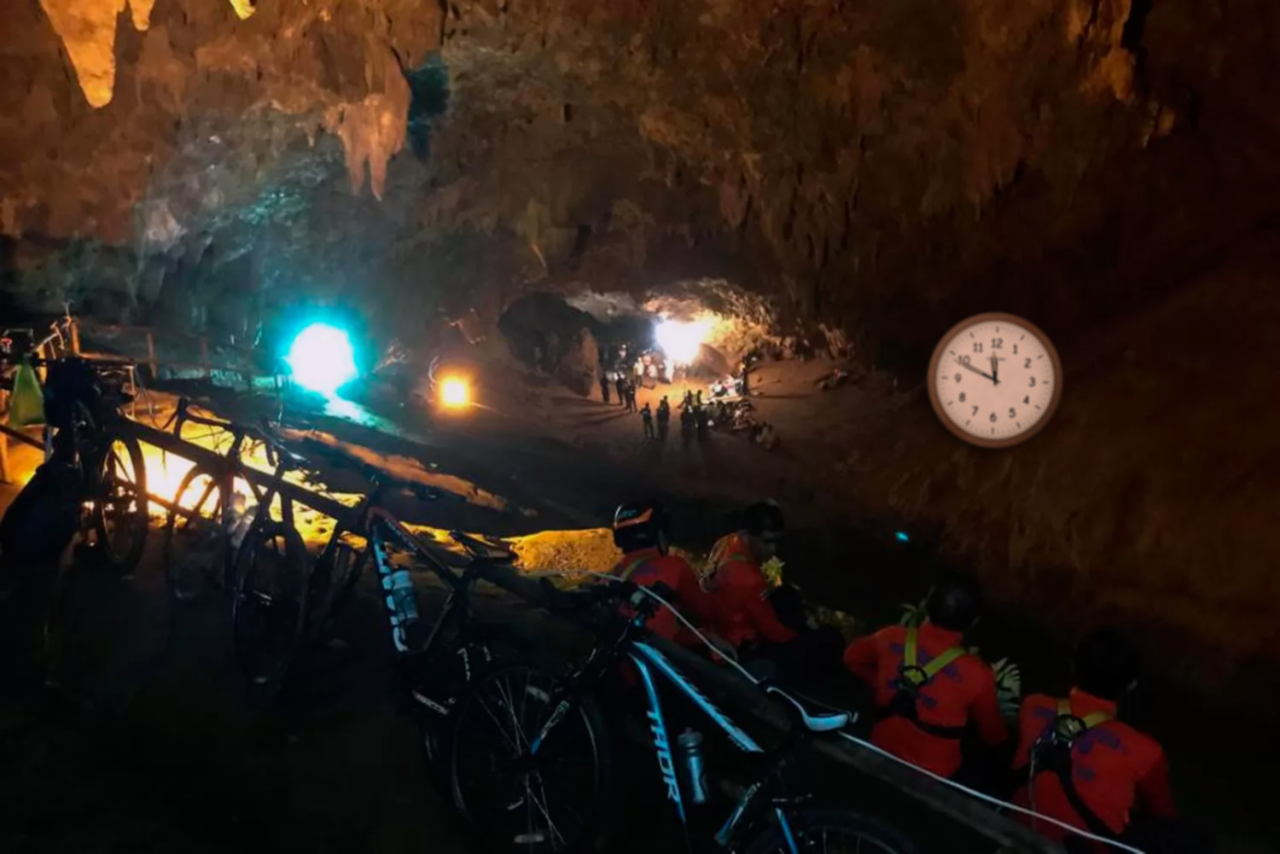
11,49
